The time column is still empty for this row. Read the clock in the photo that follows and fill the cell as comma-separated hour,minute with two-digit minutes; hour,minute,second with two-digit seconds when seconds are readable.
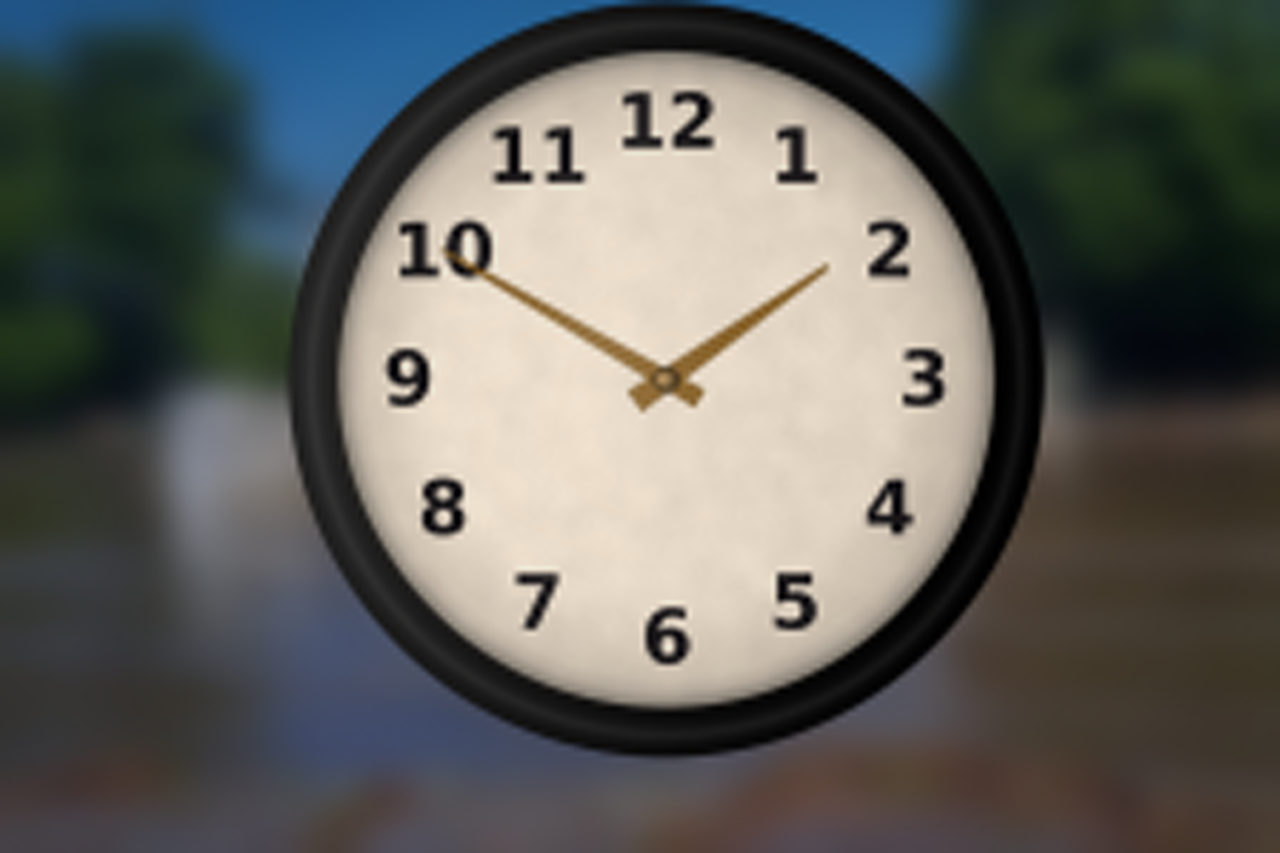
1,50
